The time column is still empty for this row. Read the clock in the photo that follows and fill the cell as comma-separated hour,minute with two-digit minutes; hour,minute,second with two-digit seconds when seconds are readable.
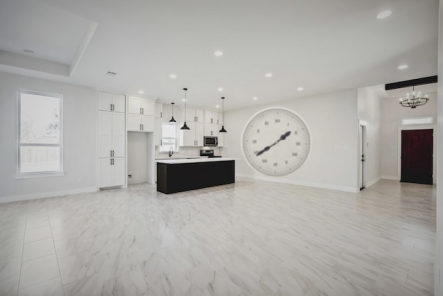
1,39
